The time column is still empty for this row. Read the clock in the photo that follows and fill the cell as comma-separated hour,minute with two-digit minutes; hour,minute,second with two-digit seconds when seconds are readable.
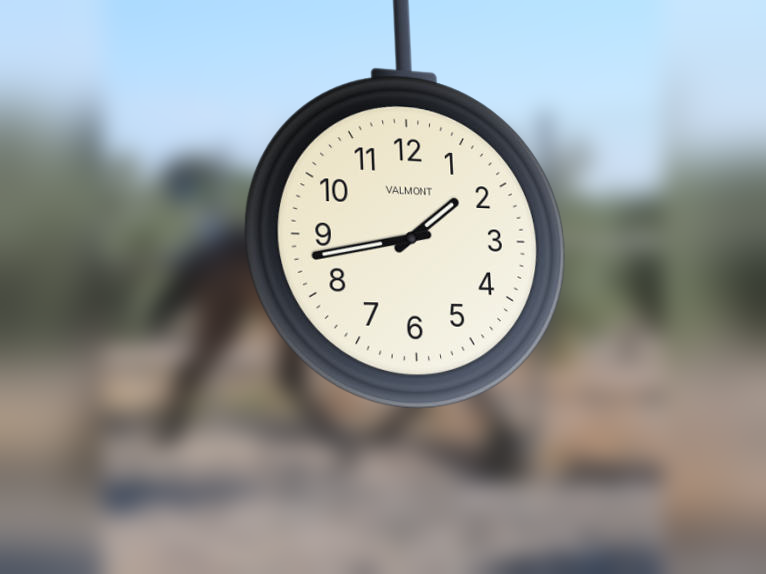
1,43
